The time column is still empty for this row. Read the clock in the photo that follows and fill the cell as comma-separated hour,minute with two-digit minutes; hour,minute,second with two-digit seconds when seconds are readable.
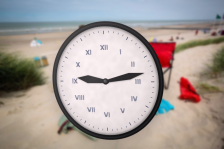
9,13
